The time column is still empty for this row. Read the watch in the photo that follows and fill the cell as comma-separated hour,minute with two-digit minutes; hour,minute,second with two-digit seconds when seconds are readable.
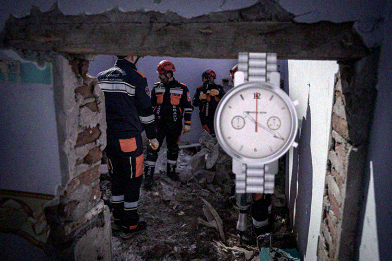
10,20
